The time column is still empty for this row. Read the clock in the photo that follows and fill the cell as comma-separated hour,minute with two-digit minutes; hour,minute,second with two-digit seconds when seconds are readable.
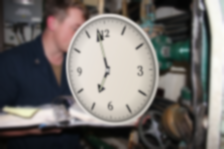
6,58
